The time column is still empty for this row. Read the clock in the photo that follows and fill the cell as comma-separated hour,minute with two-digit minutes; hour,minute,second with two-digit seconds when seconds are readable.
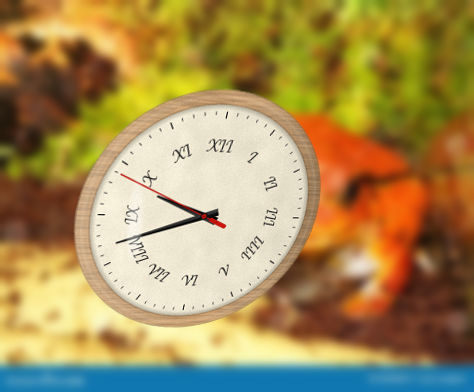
9,41,49
